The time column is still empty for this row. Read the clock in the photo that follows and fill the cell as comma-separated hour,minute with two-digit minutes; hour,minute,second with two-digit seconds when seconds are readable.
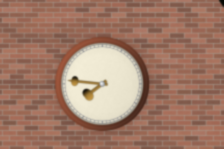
7,46
